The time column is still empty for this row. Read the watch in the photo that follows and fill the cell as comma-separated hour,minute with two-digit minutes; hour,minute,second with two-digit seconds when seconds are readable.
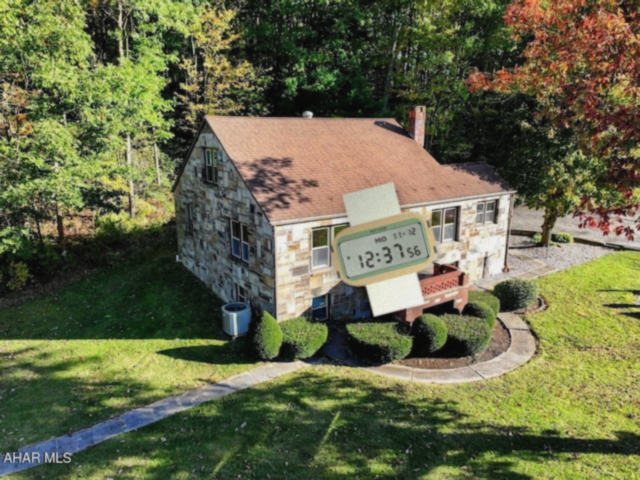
12,37,56
